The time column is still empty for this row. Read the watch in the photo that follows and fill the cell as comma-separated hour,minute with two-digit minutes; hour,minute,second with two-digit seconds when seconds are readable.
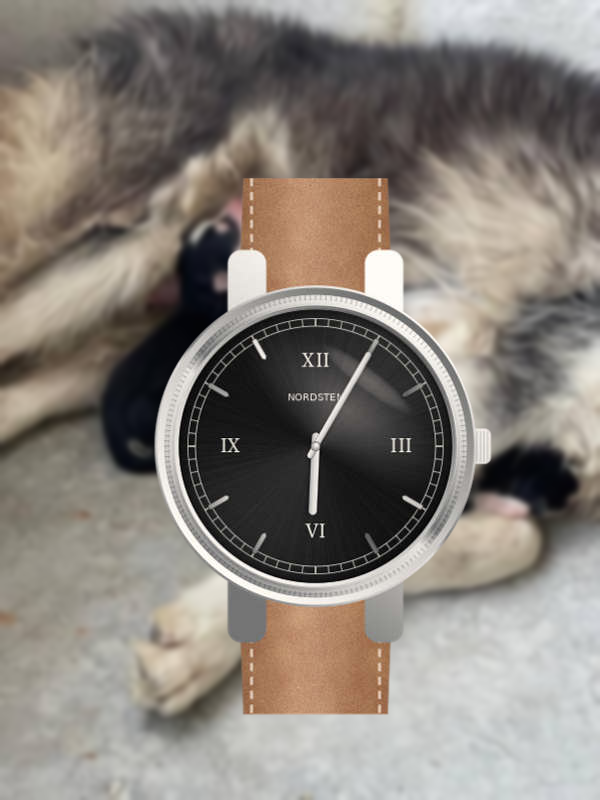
6,05
